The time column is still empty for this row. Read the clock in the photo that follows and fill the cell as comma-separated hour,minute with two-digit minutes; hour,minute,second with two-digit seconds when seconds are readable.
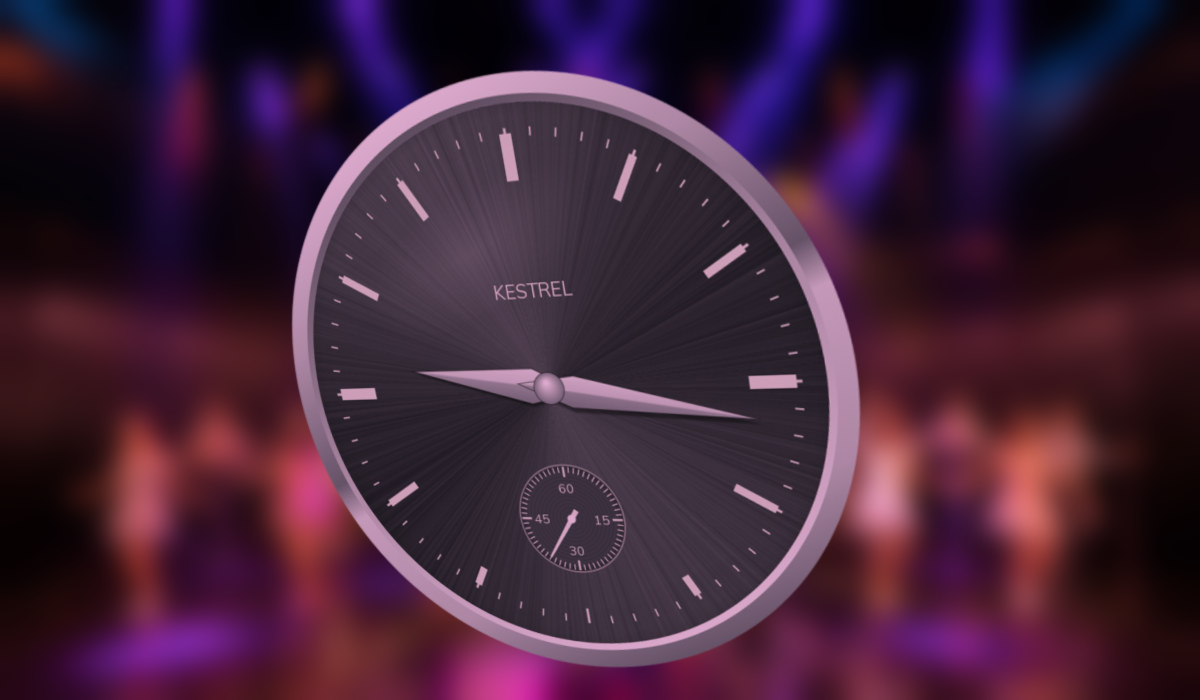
9,16,36
